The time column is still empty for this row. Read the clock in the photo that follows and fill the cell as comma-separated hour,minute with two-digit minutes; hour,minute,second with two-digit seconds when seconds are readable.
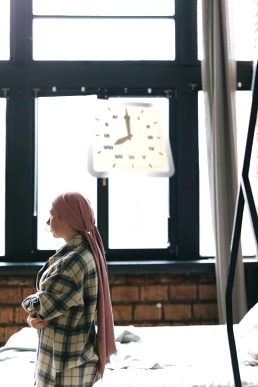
8,00
